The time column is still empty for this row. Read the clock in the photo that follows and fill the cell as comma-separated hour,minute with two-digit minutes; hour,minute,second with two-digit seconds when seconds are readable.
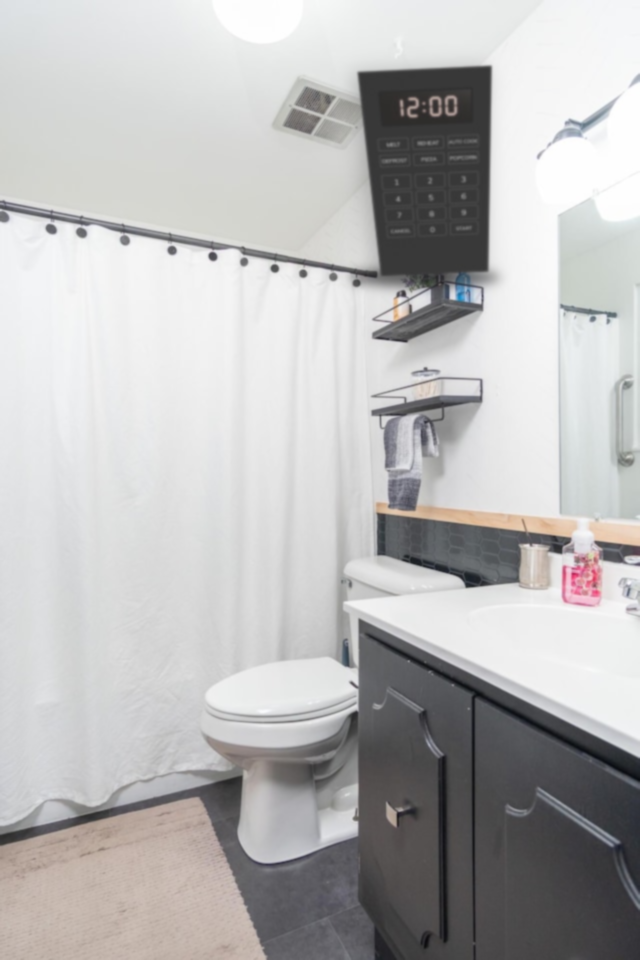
12,00
